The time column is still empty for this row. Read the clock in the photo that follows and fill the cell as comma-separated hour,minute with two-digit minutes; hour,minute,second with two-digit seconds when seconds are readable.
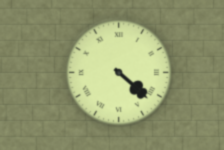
4,22
